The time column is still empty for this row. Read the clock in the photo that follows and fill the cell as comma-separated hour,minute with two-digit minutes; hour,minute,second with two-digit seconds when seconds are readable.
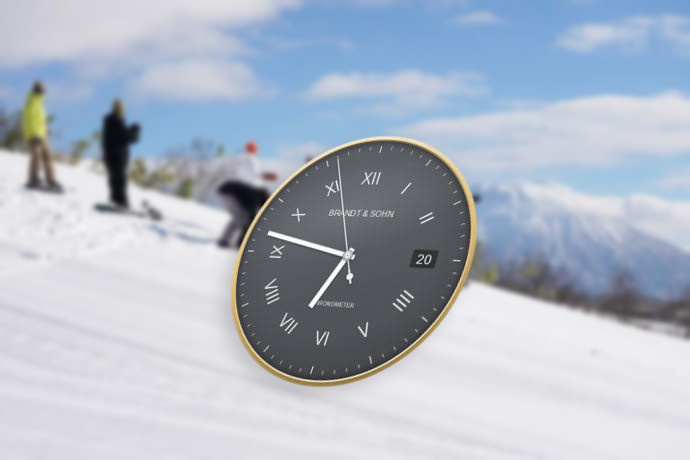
6,46,56
